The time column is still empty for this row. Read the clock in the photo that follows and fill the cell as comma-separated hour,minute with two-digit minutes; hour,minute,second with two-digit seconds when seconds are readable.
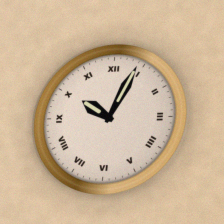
10,04
